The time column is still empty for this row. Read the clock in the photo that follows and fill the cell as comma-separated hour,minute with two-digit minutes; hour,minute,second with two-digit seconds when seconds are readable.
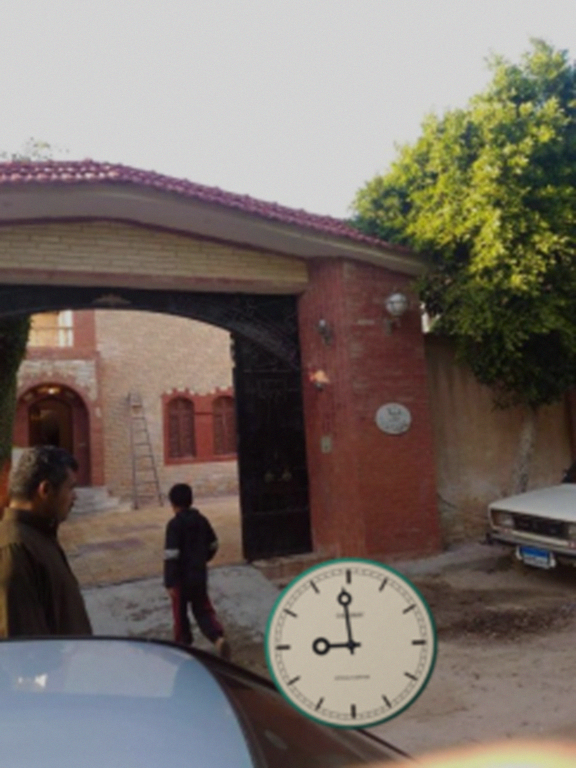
8,59
